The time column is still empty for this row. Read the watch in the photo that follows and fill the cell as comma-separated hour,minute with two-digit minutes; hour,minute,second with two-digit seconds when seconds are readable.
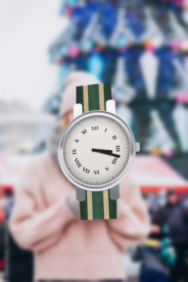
3,18
